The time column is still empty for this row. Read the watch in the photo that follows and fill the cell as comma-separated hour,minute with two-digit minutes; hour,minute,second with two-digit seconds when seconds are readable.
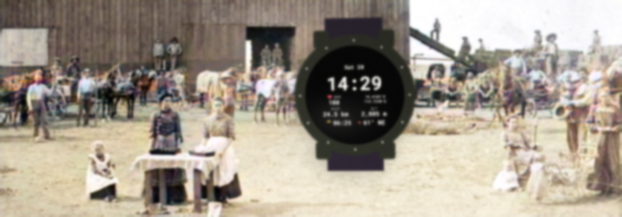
14,29
